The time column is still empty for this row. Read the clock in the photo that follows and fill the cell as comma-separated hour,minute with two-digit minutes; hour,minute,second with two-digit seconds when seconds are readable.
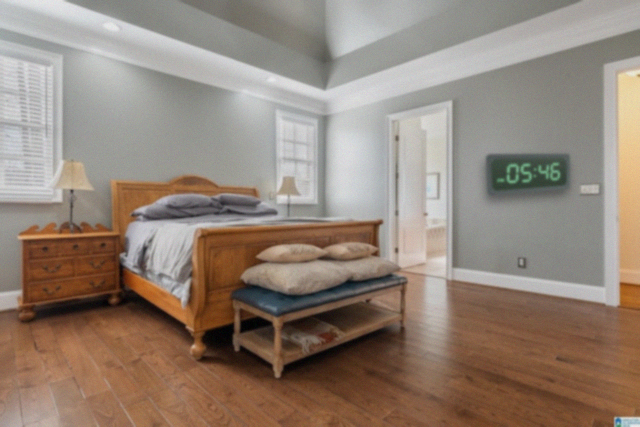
5,46
